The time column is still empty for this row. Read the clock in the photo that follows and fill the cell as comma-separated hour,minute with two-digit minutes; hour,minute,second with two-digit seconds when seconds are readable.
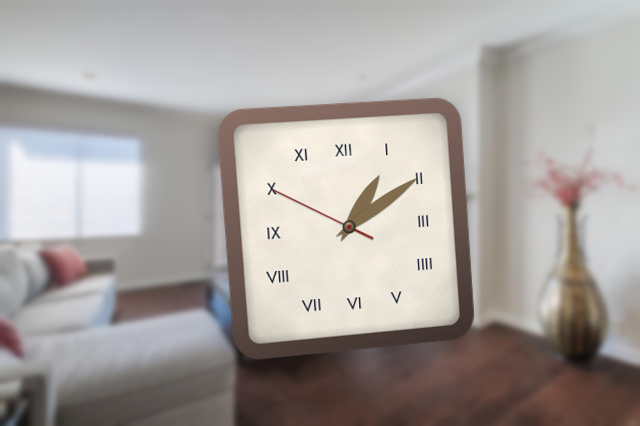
1,09,50
